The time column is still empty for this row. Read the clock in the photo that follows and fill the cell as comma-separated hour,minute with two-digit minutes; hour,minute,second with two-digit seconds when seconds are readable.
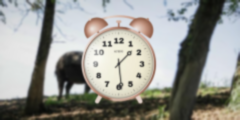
1,29
